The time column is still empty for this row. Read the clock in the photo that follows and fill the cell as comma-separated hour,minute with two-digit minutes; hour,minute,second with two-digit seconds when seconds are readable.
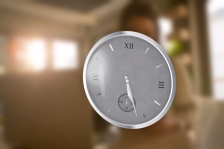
5,27
